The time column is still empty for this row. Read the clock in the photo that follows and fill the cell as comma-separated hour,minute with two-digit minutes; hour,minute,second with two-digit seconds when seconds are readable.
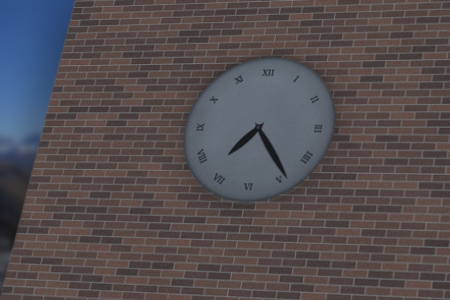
7,24
